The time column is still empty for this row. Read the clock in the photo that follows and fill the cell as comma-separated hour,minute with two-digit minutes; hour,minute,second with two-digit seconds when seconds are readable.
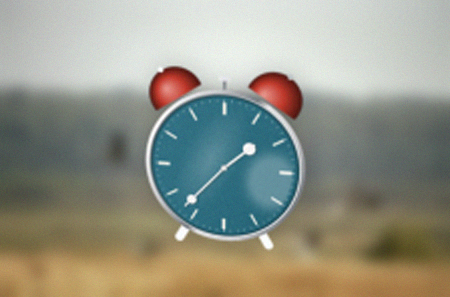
1,37
